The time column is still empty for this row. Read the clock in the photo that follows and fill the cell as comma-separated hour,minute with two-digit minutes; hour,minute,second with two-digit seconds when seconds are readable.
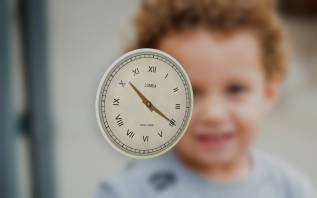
10,20
